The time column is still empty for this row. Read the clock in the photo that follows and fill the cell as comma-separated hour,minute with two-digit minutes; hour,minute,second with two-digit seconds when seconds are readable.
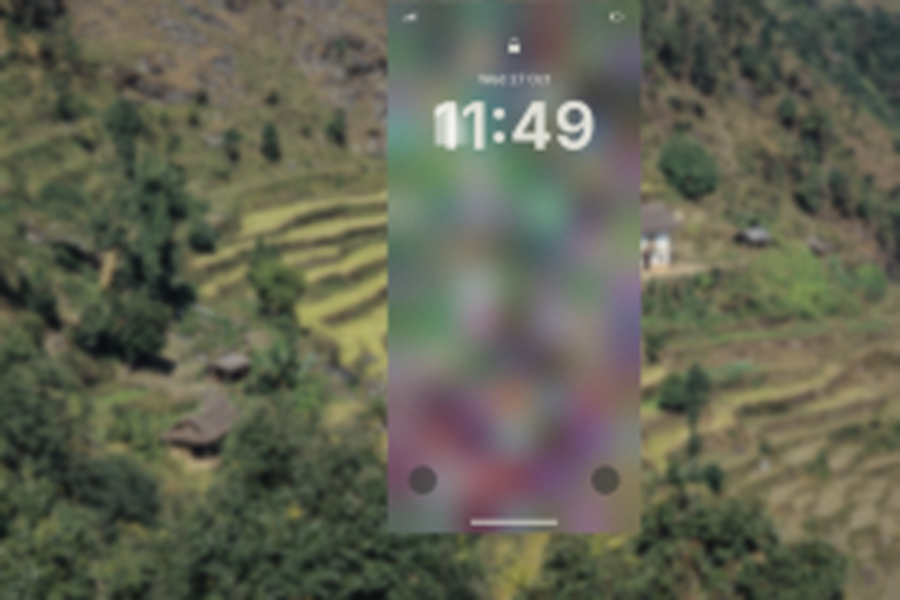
11,49
